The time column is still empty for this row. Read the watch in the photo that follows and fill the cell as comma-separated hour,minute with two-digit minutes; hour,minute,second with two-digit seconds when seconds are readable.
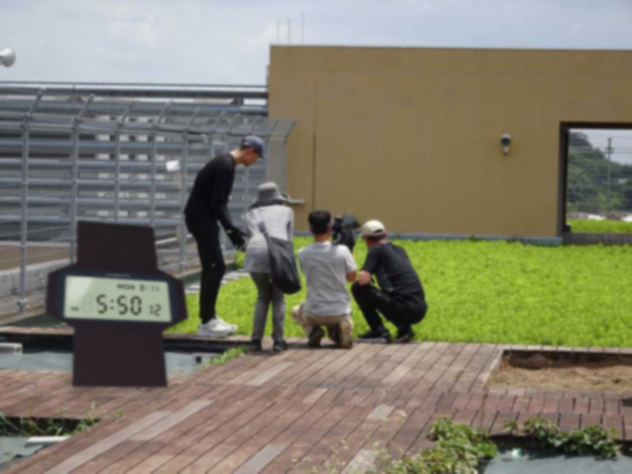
5,50,12
